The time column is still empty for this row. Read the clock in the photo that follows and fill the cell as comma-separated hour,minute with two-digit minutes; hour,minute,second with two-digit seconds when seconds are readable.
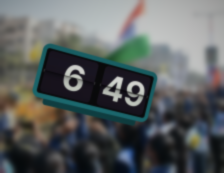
6,49
